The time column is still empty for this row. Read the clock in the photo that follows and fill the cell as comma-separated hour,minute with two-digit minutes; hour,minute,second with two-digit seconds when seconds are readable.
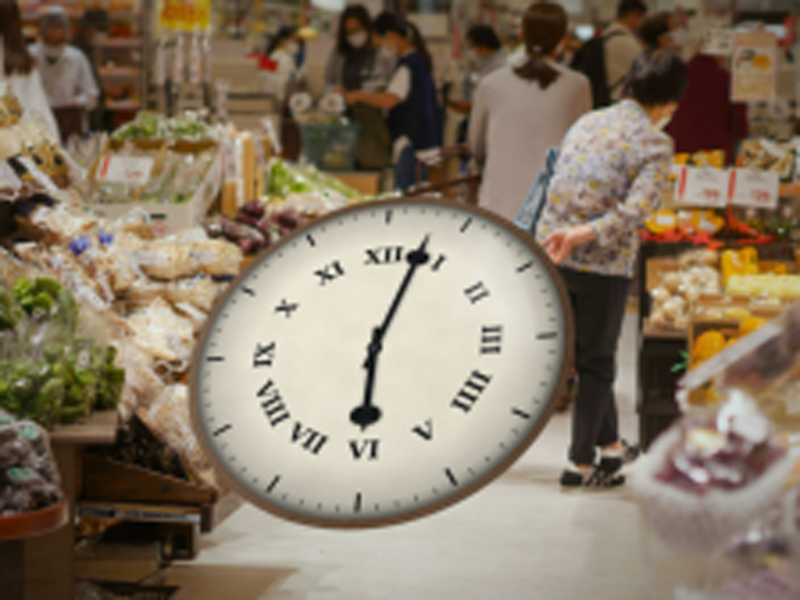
6,03
